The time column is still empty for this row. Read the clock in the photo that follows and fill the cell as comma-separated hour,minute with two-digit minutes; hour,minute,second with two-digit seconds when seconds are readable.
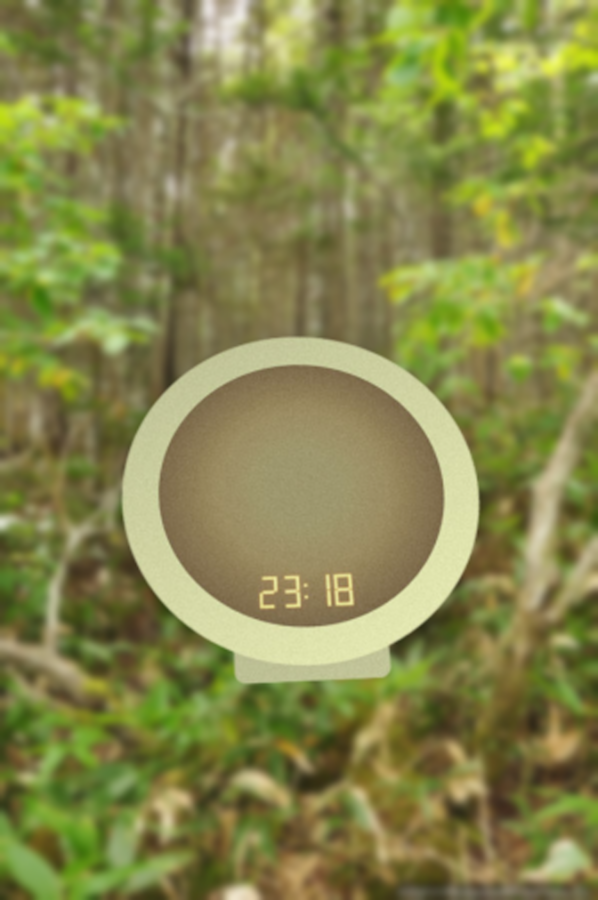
23,18
